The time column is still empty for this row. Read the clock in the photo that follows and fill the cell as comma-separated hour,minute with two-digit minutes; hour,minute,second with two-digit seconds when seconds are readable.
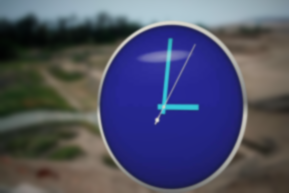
3,01,05
